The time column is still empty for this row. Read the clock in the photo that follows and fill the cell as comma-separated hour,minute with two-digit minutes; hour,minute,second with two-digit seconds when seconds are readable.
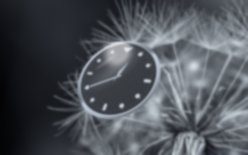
12,40
